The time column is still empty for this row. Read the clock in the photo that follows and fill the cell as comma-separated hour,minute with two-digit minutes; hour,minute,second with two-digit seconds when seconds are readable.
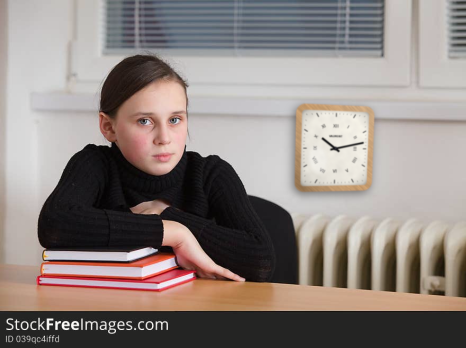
10,13
